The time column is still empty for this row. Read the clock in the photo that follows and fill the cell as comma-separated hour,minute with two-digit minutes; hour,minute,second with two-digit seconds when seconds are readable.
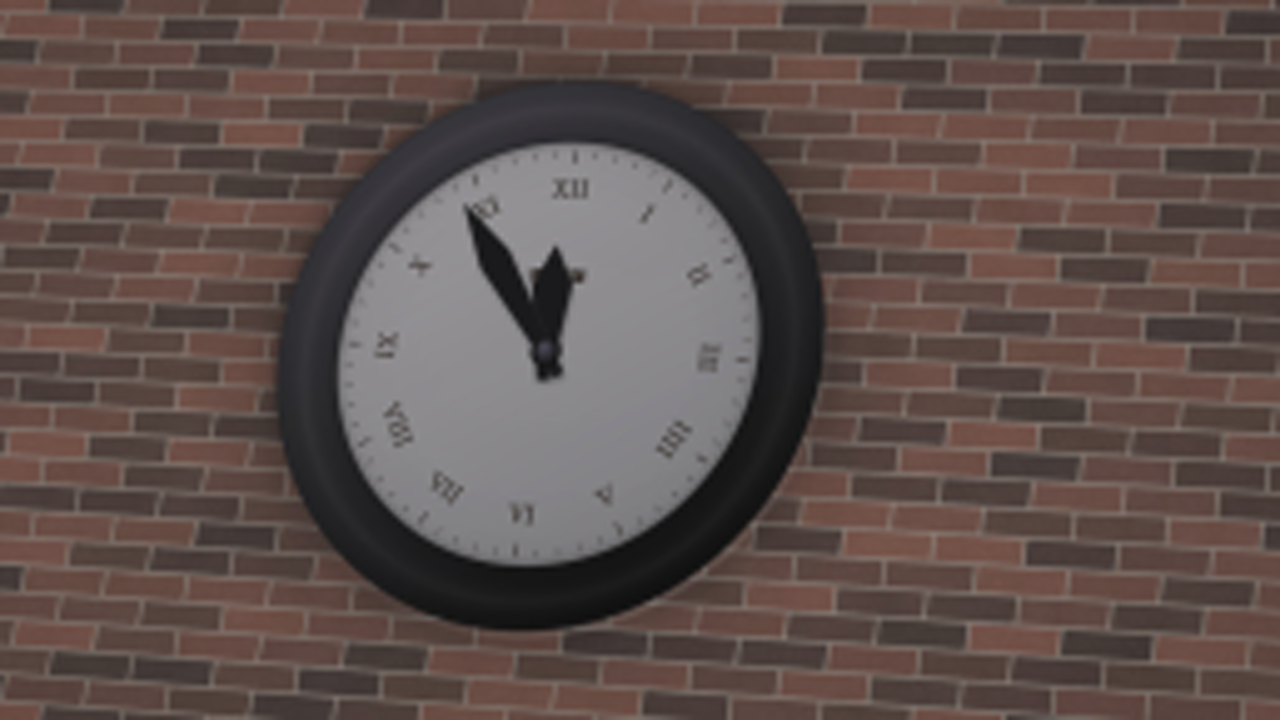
11,54
